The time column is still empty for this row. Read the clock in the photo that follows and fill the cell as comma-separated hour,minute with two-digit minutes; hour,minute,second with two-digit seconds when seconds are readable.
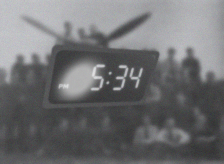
5,34
